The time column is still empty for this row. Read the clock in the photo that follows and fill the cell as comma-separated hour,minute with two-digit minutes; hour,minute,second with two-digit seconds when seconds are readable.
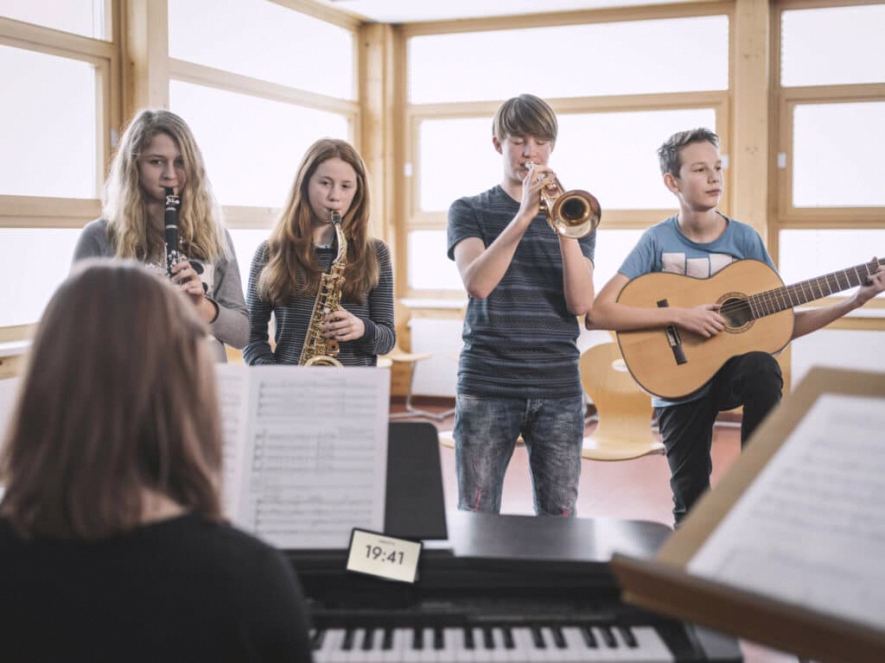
19,41
